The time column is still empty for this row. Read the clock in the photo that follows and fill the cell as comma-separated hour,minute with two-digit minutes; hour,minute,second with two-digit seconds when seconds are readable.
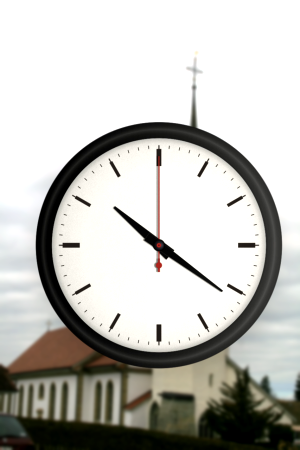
10,21,00
